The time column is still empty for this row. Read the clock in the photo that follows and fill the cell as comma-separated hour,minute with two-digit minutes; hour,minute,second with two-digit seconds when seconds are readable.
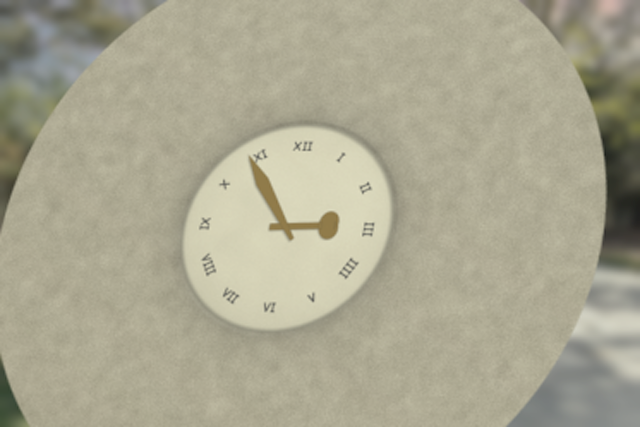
2,54
